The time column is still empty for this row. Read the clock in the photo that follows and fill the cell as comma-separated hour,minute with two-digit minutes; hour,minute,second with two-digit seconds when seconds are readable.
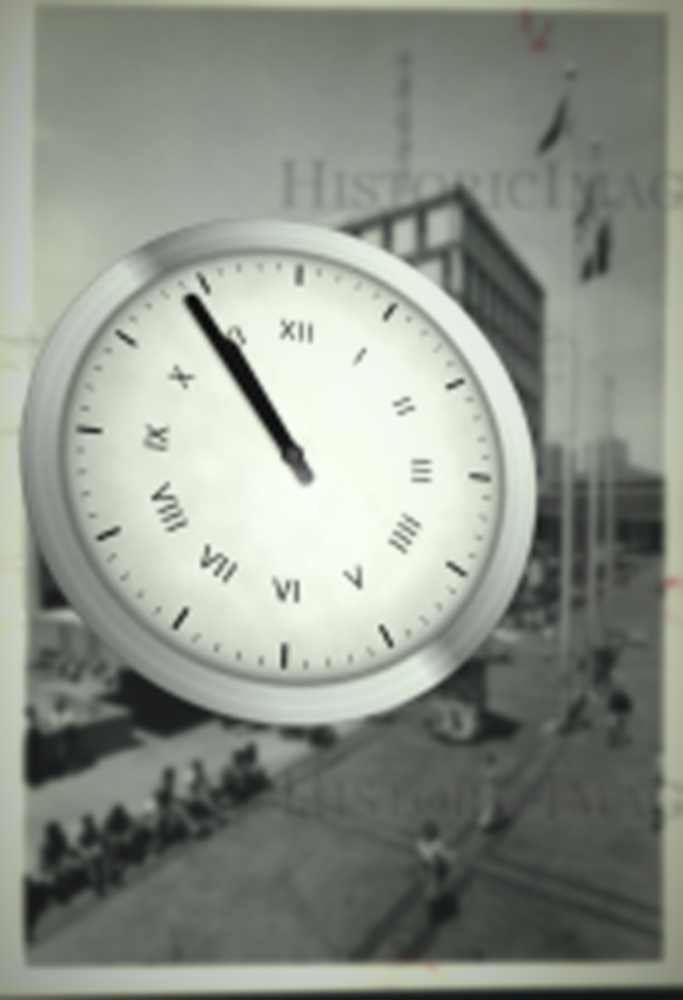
10,54
